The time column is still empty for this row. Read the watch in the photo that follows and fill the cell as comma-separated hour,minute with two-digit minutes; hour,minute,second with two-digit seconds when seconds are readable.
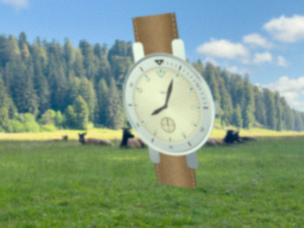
8,04
